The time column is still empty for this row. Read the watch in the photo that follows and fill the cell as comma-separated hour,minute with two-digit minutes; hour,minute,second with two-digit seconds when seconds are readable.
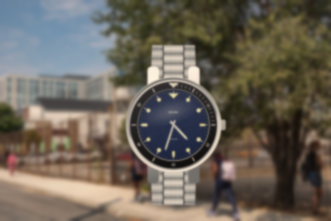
4,33
